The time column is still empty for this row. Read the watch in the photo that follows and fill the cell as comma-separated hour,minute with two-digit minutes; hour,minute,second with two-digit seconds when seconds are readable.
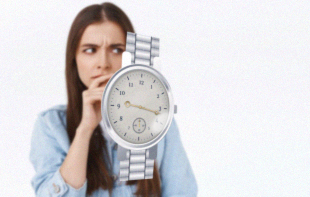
9,17
